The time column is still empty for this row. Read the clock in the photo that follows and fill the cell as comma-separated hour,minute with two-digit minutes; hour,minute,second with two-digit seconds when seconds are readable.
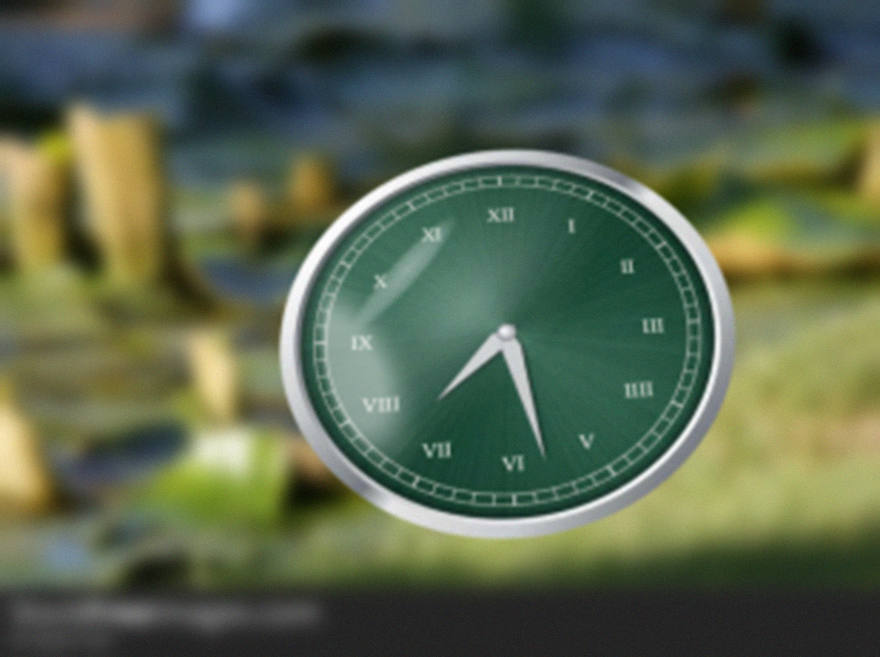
7,28
